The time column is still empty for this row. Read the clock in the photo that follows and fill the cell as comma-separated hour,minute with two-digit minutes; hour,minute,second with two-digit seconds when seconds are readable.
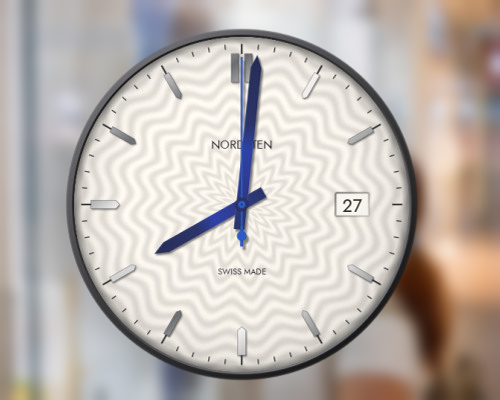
8,01,00
